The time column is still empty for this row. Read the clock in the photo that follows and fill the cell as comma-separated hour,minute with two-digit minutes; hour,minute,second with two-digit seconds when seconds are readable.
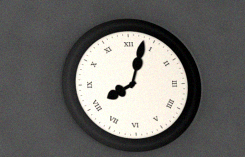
8,03
